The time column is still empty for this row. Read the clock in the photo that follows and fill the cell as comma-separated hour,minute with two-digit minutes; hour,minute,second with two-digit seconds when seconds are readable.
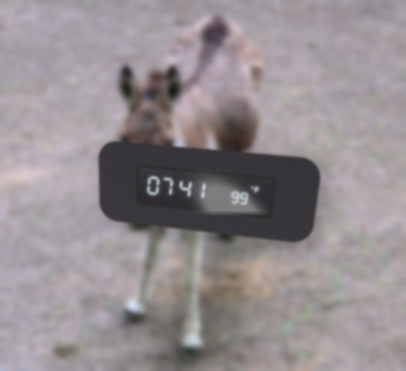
7,41
